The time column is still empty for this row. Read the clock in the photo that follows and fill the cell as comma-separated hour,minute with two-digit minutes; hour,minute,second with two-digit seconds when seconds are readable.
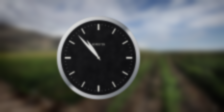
10,53
